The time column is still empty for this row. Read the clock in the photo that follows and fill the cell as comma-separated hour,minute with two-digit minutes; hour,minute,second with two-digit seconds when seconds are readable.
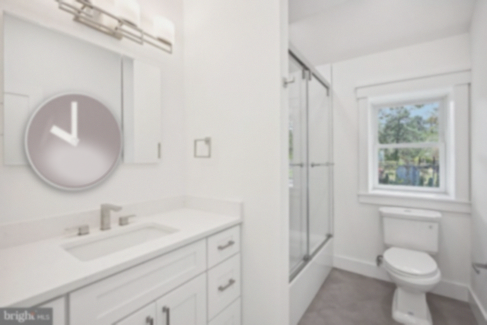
10,00
